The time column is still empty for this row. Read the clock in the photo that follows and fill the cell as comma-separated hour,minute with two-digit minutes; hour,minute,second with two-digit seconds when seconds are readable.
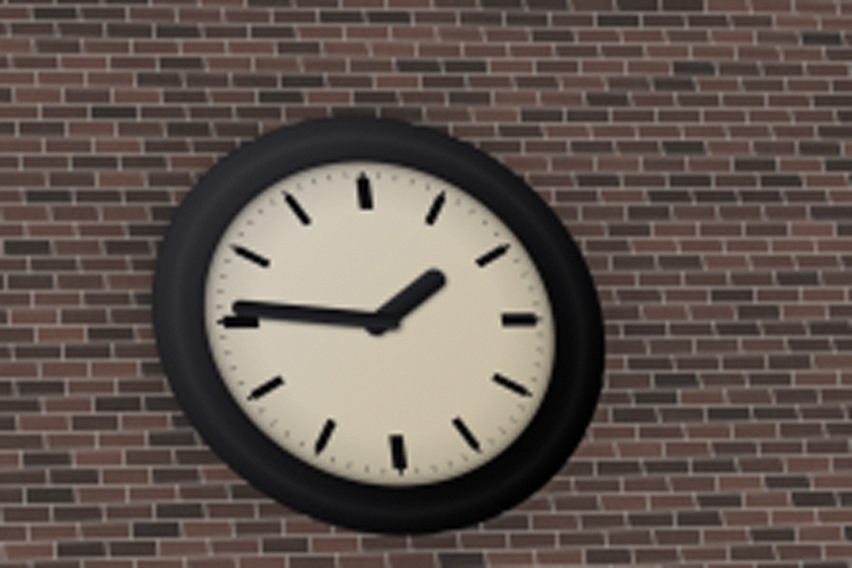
1,46
